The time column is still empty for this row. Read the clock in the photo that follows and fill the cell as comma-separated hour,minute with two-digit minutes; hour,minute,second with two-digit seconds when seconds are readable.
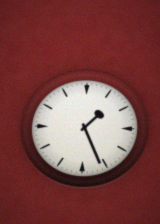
1,26
